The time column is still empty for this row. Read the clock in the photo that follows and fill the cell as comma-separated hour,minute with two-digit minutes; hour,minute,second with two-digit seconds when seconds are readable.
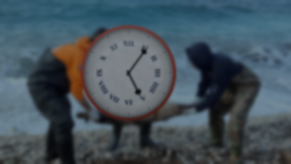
5,06
